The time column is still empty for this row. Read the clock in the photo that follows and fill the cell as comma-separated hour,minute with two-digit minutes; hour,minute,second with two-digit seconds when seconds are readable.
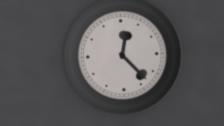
12,23
